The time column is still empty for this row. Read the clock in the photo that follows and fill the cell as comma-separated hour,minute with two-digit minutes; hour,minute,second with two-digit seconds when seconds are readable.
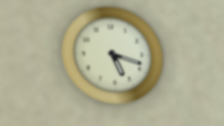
5,18
